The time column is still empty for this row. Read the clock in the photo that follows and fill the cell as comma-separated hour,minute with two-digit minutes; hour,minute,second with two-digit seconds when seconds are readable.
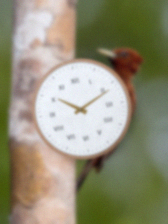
10,11
